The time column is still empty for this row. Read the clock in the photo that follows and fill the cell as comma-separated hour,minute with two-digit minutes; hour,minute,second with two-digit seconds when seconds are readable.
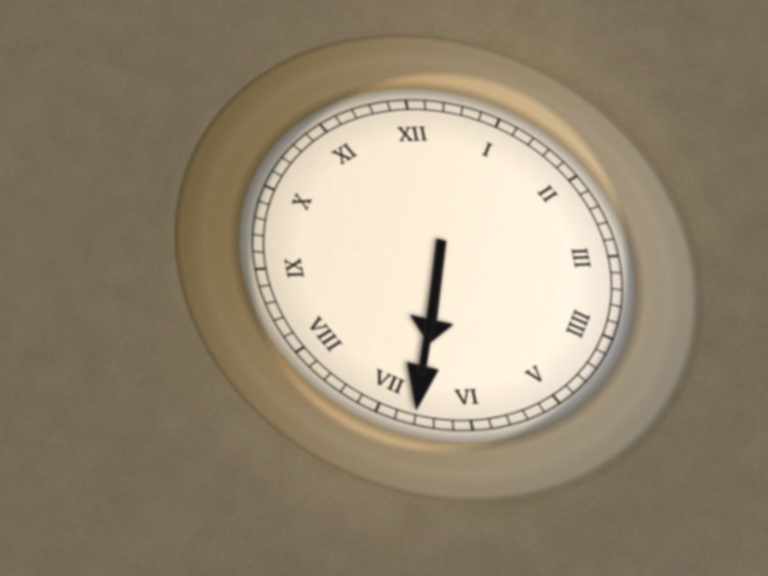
6,33
